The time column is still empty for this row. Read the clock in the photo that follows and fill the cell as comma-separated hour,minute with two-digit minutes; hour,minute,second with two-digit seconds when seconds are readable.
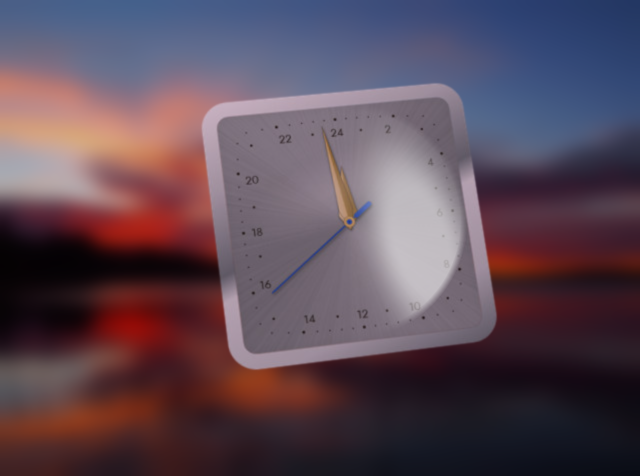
23,58,39
